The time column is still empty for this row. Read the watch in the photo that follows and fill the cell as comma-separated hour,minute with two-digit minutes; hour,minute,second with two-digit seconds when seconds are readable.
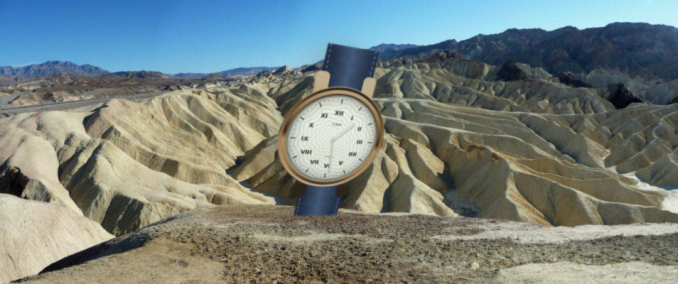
1,29
